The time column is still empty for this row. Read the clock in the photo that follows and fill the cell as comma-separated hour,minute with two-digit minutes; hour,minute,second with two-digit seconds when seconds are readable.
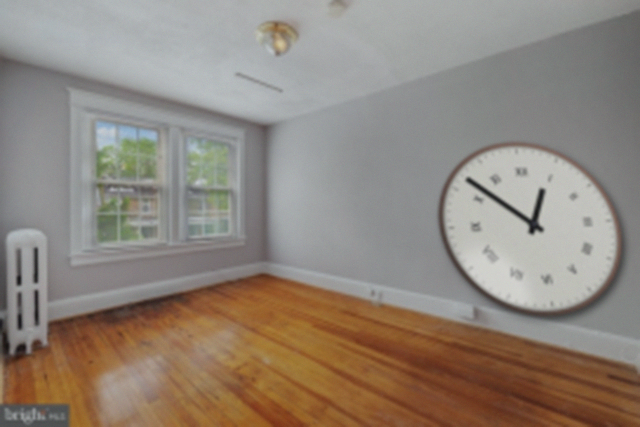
12,52
